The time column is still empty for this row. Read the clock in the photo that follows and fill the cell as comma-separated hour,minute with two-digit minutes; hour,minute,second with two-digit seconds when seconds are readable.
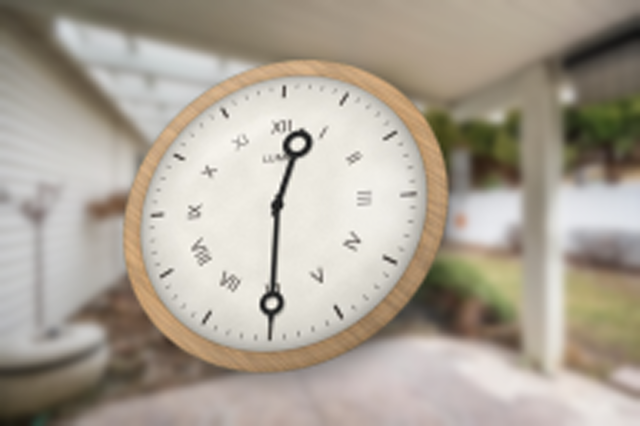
12,30
